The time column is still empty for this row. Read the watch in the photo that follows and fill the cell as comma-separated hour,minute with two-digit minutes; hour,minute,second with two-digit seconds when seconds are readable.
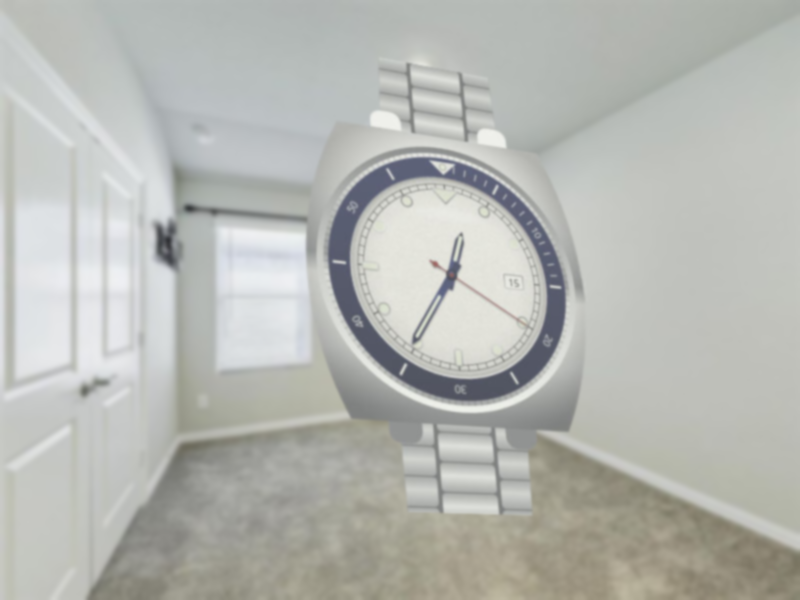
12,35,20
